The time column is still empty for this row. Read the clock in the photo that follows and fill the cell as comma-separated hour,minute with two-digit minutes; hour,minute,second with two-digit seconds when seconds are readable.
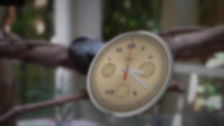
3,21
